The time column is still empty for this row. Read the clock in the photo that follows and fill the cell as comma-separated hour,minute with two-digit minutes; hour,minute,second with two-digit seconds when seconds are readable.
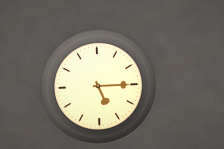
5,15
